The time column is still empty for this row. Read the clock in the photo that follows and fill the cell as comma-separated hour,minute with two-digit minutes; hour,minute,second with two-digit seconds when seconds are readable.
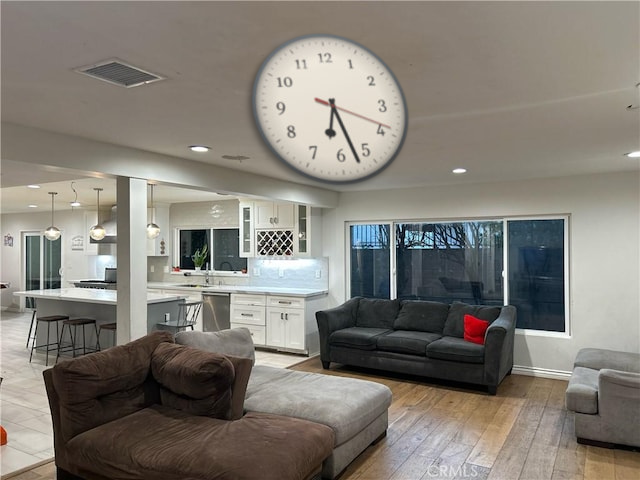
6,27,19
